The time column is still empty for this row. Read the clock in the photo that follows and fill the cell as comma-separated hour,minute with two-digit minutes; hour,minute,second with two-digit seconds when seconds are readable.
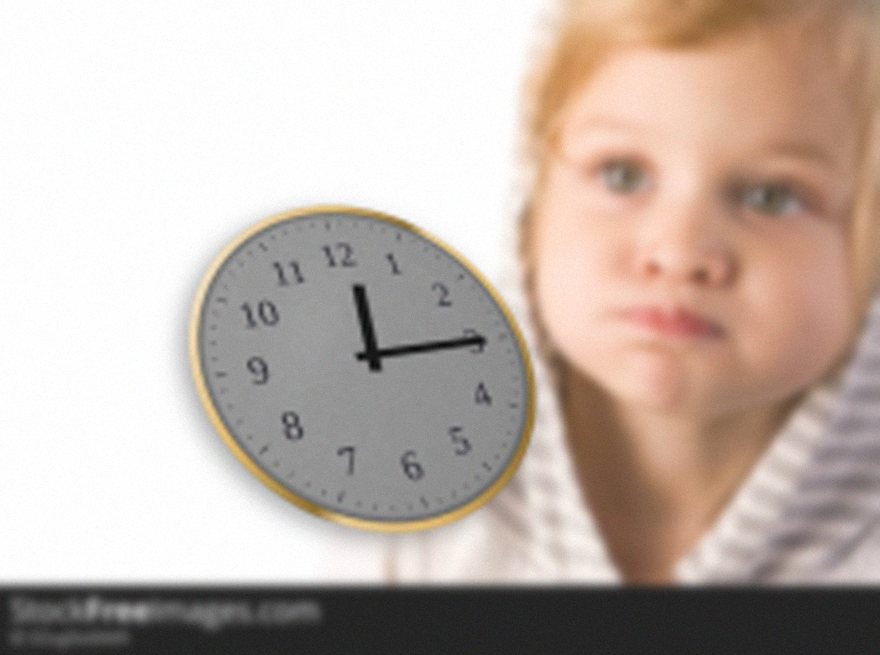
12,15
